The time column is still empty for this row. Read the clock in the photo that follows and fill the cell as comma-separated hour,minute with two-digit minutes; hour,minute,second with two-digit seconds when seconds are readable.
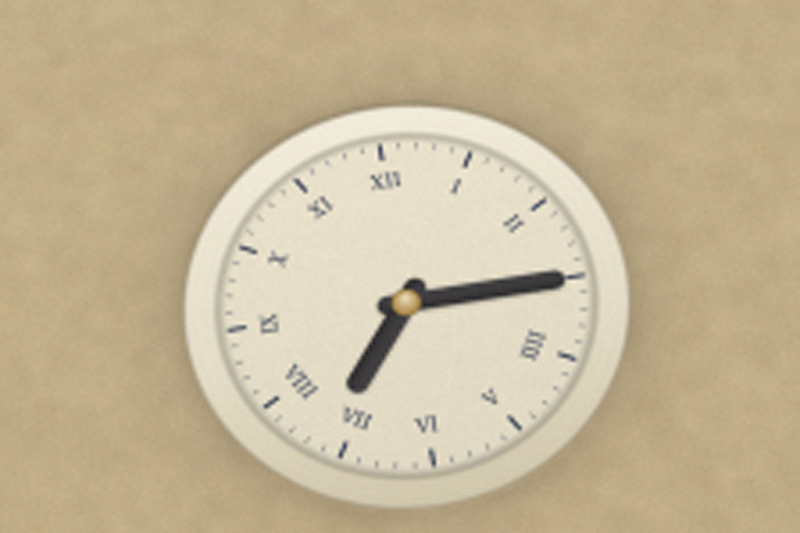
7,15
